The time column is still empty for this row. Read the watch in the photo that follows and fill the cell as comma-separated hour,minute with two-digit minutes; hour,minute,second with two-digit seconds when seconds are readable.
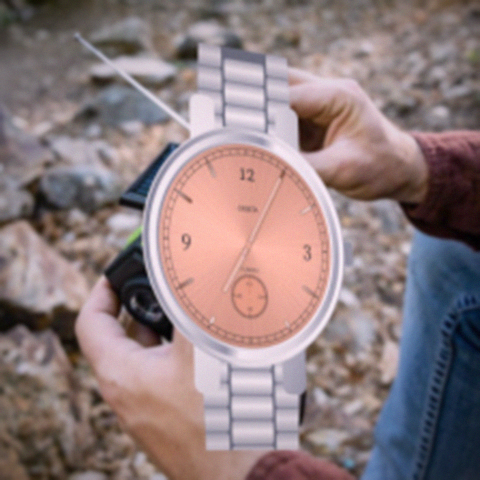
7,05
